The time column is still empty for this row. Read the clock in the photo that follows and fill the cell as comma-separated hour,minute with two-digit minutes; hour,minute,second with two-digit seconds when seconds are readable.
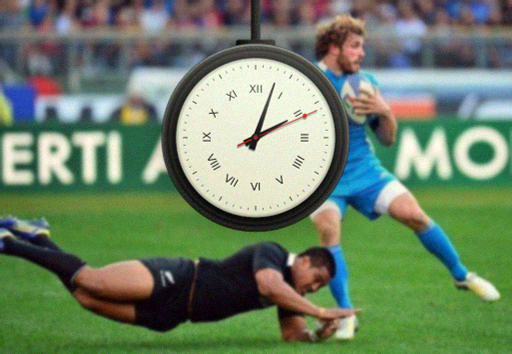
2,03,11
